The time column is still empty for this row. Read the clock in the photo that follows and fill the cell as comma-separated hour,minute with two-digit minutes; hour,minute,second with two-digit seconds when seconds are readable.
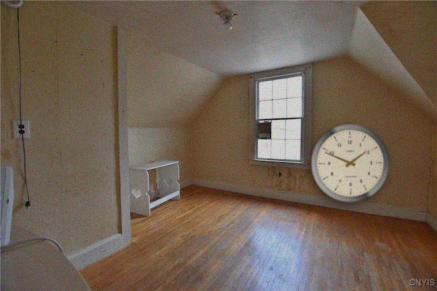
1,49
